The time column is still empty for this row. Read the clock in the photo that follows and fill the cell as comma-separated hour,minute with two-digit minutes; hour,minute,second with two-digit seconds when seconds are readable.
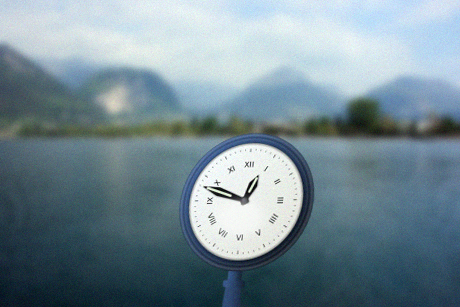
12,48
